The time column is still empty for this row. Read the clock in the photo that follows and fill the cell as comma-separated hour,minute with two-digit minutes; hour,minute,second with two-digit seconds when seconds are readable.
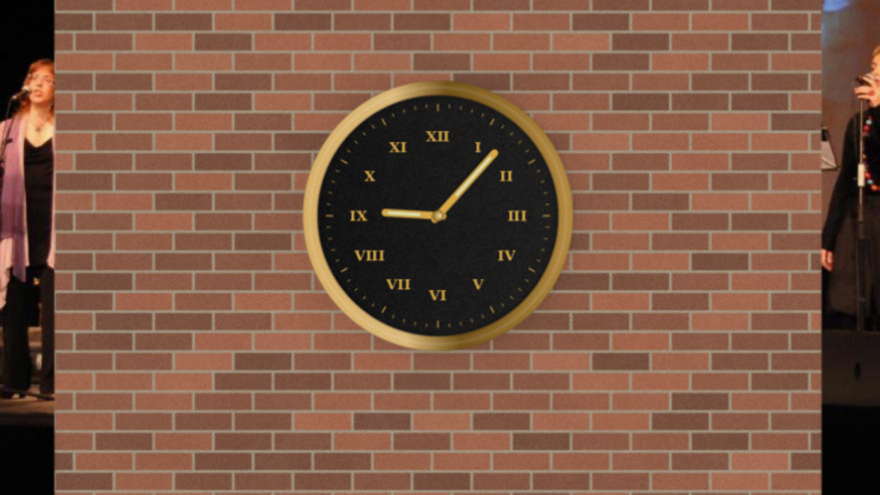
9,07
